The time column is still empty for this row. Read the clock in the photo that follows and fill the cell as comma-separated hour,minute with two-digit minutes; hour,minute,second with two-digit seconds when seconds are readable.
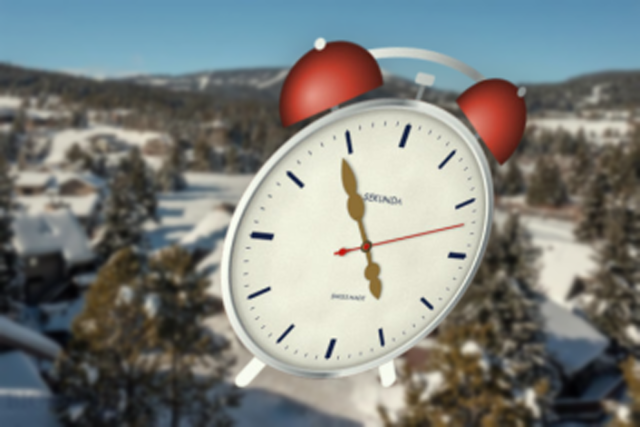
4,54,12
